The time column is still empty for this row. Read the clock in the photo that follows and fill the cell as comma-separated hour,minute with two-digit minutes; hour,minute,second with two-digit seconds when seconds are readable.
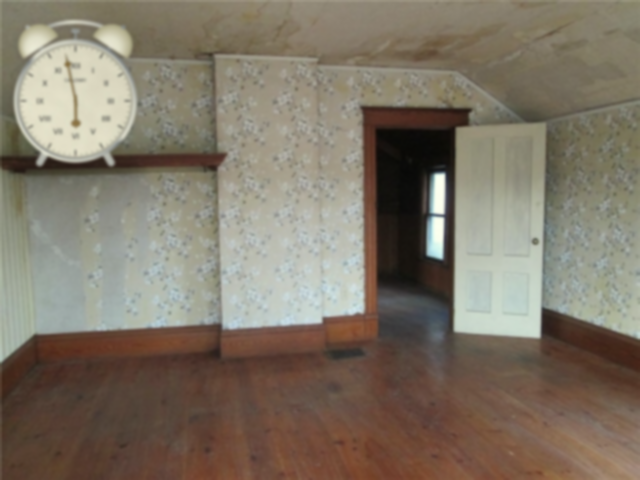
5,58
